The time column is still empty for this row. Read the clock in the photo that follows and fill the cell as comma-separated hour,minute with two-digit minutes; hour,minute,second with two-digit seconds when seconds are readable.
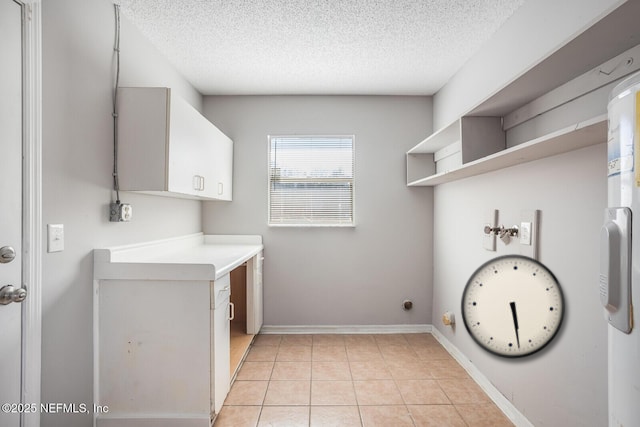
5,28
